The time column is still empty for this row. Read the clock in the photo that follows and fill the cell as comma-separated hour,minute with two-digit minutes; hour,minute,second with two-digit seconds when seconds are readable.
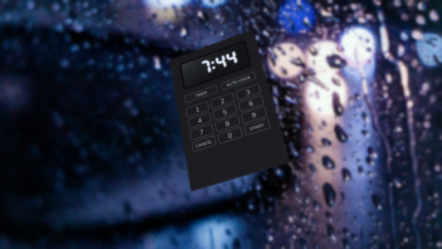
7,44
